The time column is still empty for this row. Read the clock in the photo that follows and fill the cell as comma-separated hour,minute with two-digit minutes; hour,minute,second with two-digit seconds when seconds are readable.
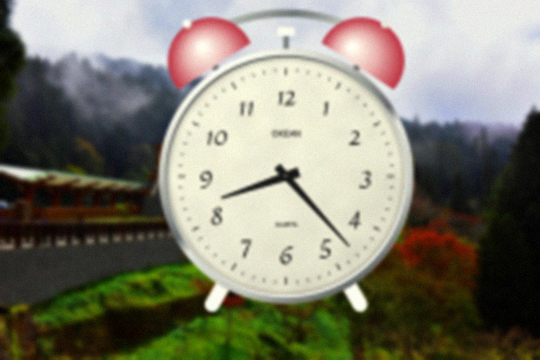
8,23
